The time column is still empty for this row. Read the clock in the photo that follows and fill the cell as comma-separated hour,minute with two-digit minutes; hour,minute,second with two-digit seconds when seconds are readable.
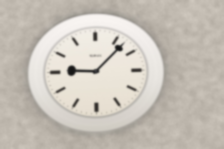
9,07
